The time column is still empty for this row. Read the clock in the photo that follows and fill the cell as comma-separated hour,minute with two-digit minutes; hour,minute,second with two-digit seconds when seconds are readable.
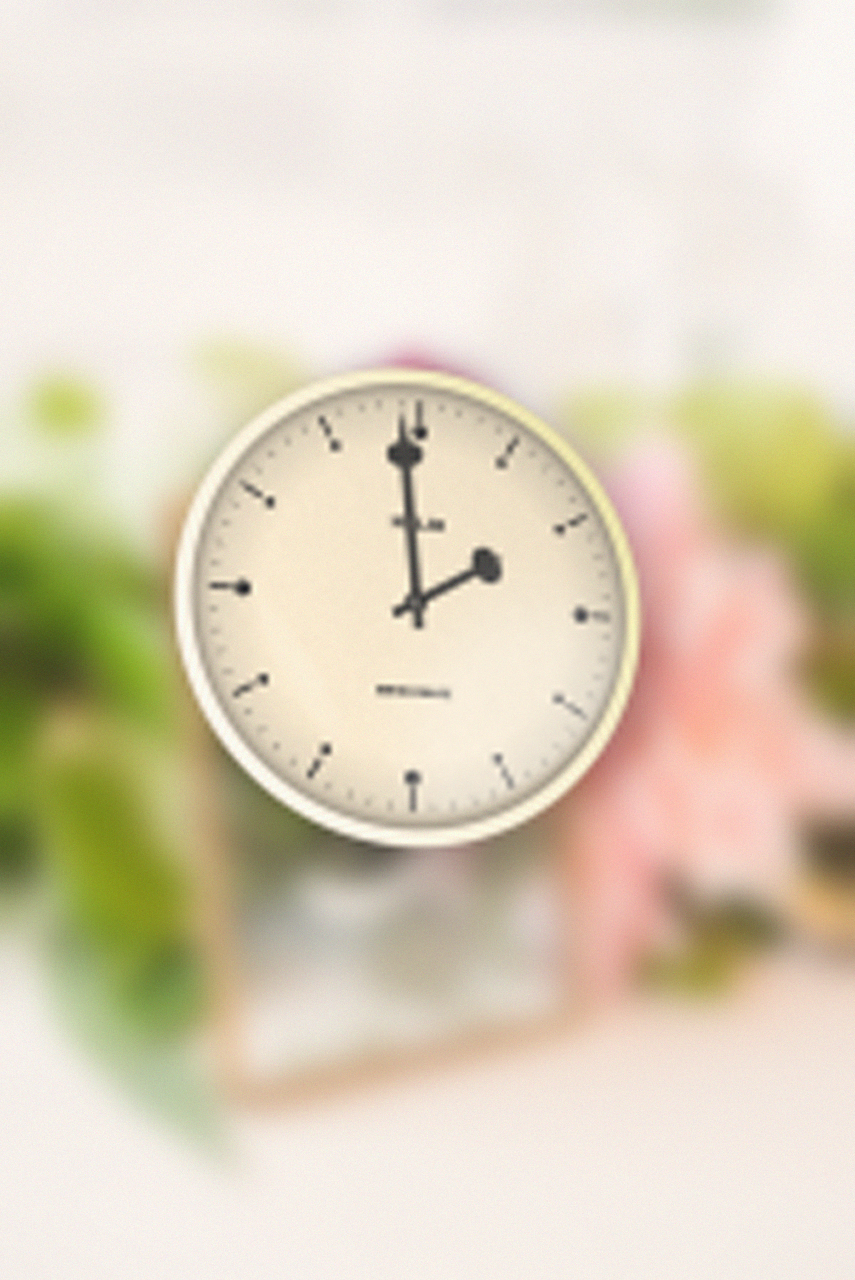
1,59
